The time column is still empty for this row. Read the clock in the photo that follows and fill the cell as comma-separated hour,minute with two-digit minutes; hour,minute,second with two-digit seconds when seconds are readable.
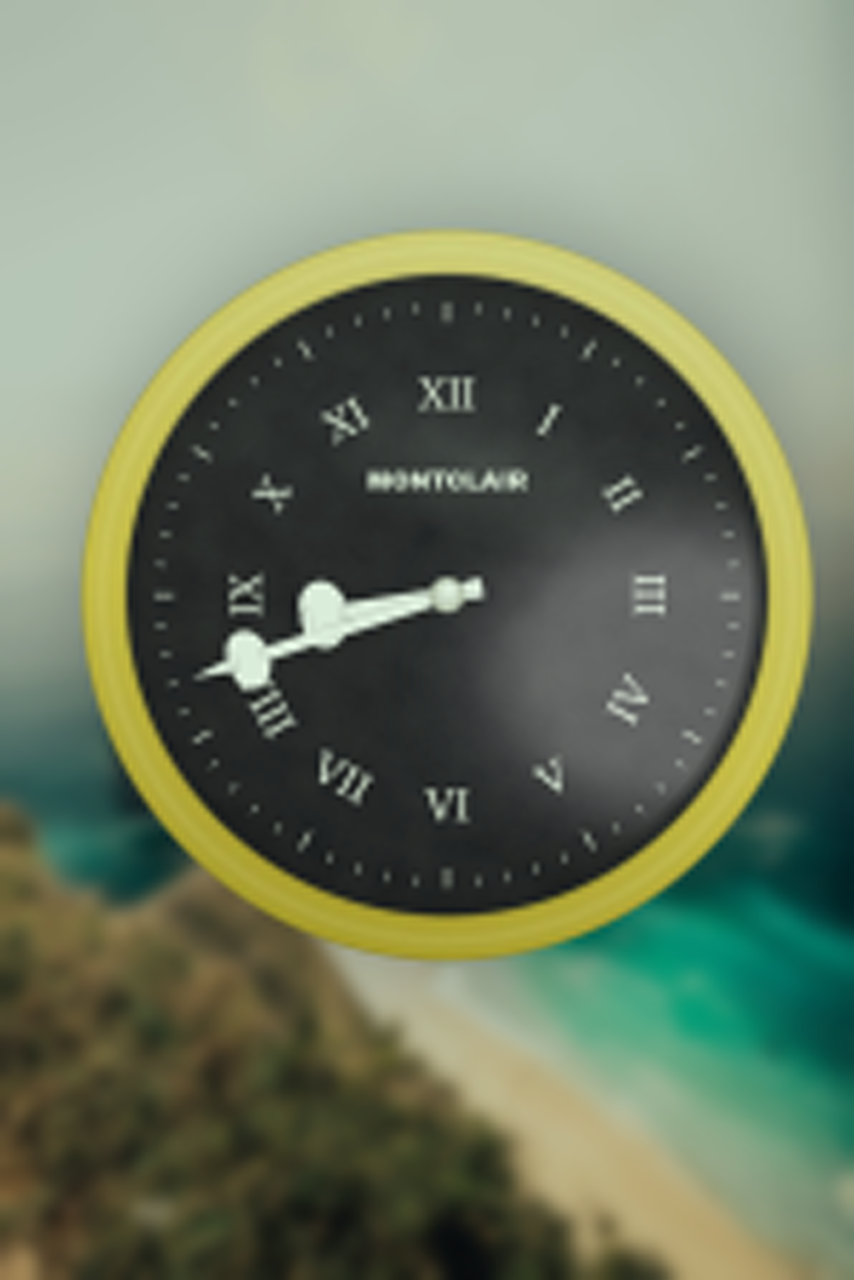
8,42
